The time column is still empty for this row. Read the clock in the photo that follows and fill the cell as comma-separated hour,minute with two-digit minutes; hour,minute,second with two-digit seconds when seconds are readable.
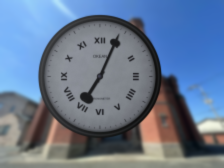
7,04
